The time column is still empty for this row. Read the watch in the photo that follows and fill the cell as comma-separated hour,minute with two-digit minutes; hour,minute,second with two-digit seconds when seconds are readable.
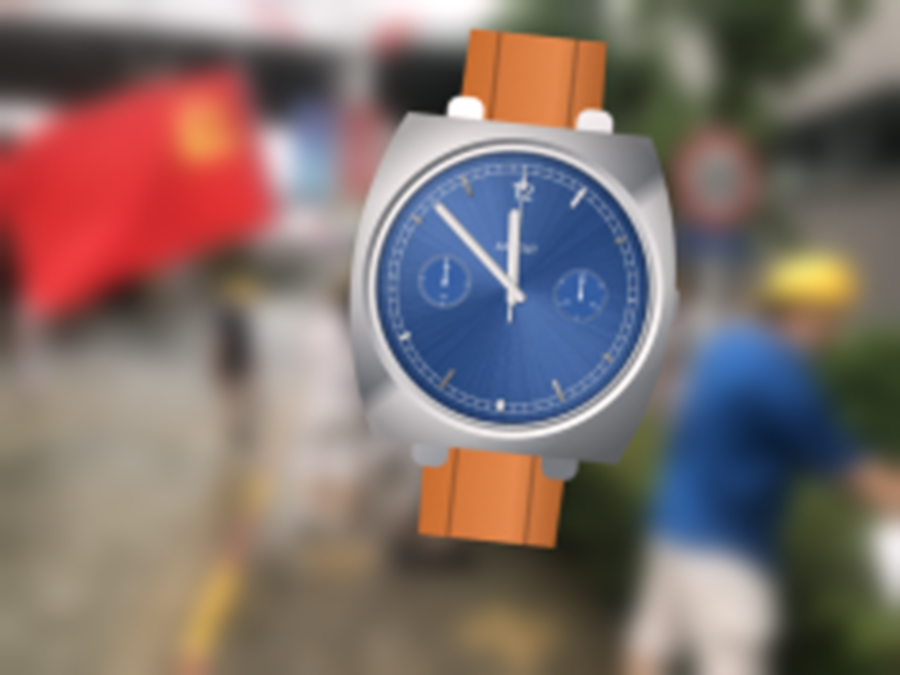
11,52
